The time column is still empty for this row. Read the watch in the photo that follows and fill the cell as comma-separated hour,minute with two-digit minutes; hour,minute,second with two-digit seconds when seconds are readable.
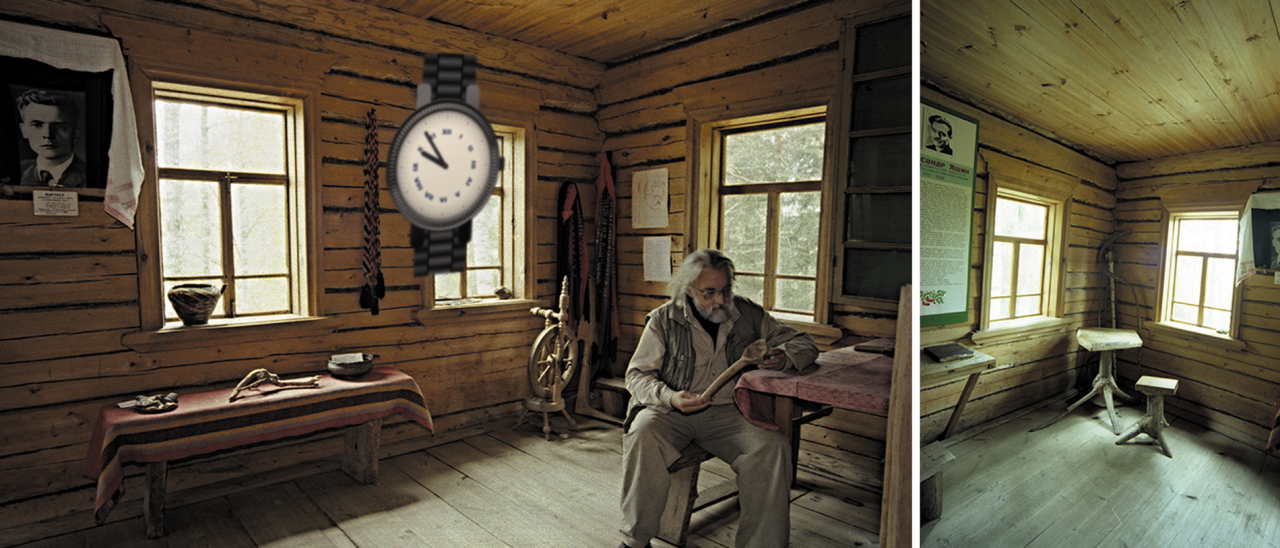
9,54
